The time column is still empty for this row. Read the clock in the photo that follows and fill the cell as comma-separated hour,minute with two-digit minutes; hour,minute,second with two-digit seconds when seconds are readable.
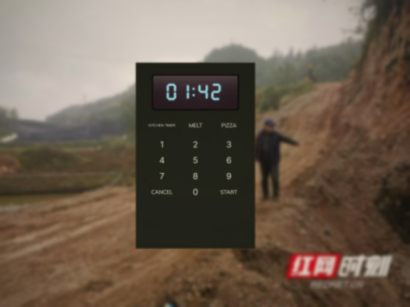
1,42
